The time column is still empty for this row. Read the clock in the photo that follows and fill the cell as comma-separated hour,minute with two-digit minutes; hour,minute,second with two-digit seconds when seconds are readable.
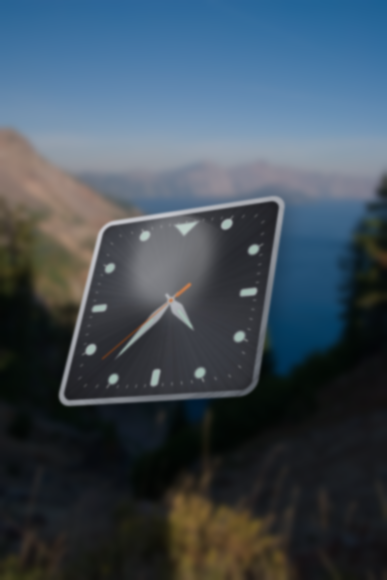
4,36,38
